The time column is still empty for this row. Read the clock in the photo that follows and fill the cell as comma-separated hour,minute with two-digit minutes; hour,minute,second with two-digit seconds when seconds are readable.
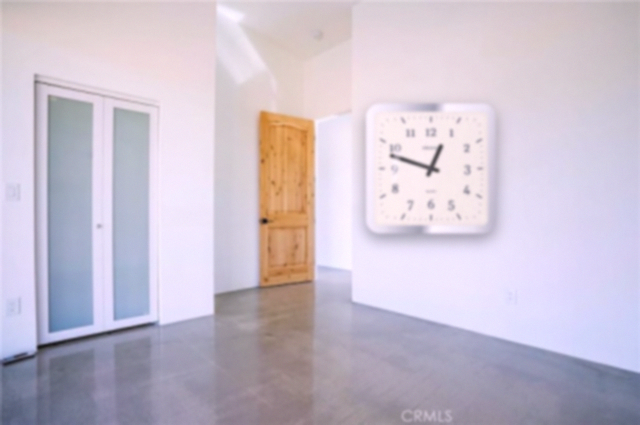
12,48
